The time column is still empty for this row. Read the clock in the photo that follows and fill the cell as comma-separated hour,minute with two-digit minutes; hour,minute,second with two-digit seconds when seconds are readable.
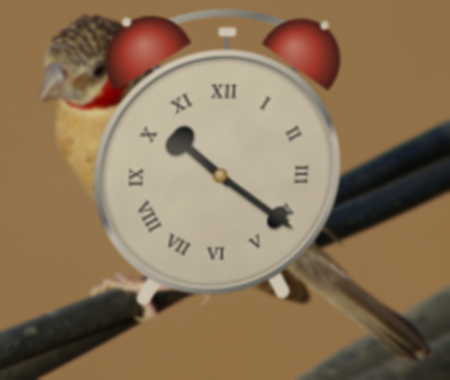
10,21
